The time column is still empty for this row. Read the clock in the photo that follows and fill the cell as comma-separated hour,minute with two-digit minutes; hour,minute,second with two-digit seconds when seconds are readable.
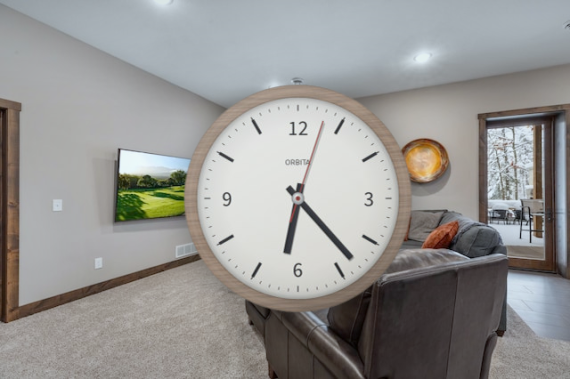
6,23,03
